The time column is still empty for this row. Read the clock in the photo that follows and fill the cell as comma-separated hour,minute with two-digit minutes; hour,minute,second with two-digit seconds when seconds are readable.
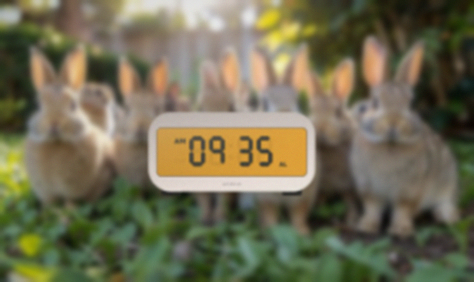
9,35
